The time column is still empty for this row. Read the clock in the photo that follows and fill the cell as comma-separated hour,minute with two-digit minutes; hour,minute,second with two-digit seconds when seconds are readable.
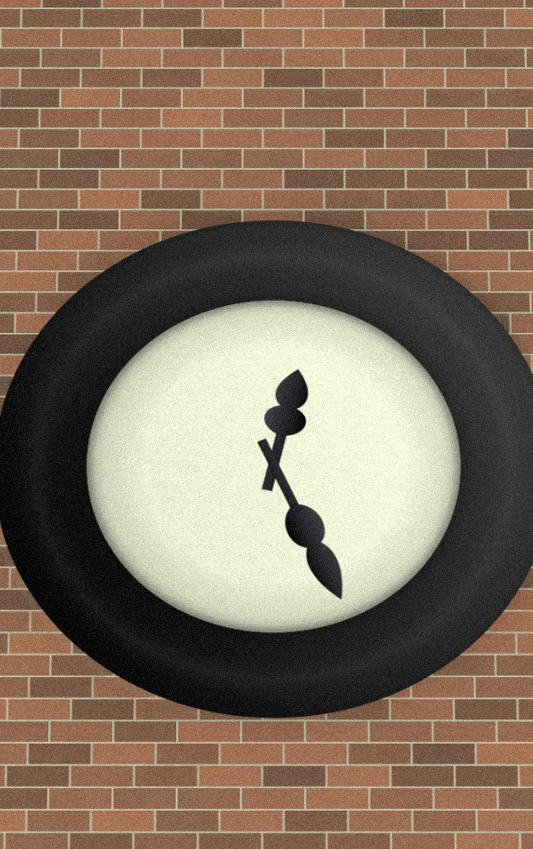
12,26
